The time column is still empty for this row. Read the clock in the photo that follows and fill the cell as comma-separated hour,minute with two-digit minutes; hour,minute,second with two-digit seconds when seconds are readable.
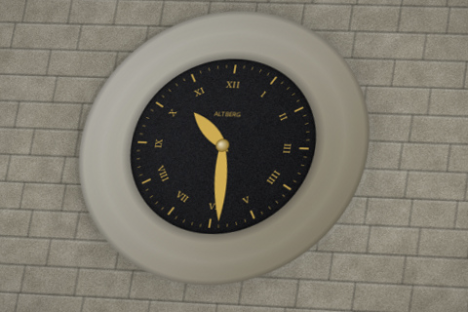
10,29
